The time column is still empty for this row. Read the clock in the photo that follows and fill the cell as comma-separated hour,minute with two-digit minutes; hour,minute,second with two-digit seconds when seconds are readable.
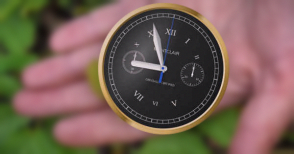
8,56
